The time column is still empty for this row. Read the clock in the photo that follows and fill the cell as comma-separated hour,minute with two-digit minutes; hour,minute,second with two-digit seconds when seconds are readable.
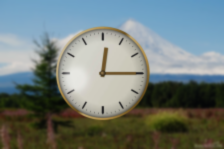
12,15
